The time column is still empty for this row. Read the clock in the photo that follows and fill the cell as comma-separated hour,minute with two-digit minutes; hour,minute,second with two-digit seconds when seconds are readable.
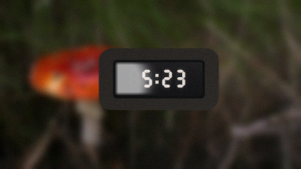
5,23
